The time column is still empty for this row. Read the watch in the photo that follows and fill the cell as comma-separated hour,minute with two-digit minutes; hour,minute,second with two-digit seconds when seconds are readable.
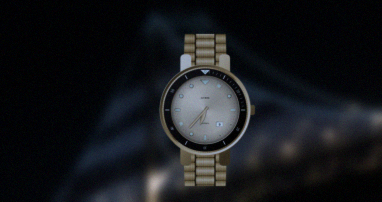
6,37
